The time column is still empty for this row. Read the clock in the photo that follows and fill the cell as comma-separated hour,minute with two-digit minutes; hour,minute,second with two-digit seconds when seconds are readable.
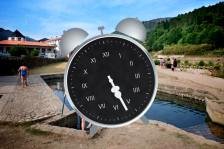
5,27
